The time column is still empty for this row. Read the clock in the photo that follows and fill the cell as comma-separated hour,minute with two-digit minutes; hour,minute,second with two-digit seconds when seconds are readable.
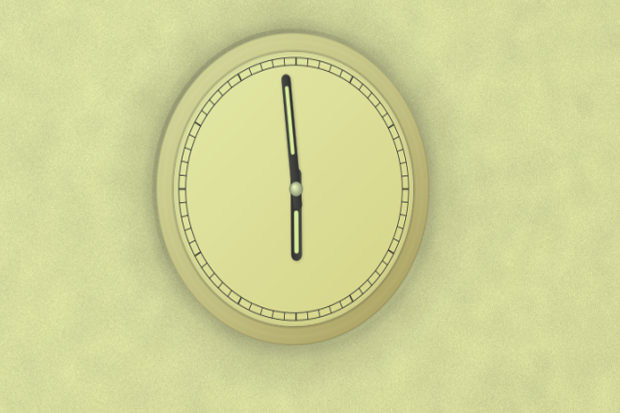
5,59
